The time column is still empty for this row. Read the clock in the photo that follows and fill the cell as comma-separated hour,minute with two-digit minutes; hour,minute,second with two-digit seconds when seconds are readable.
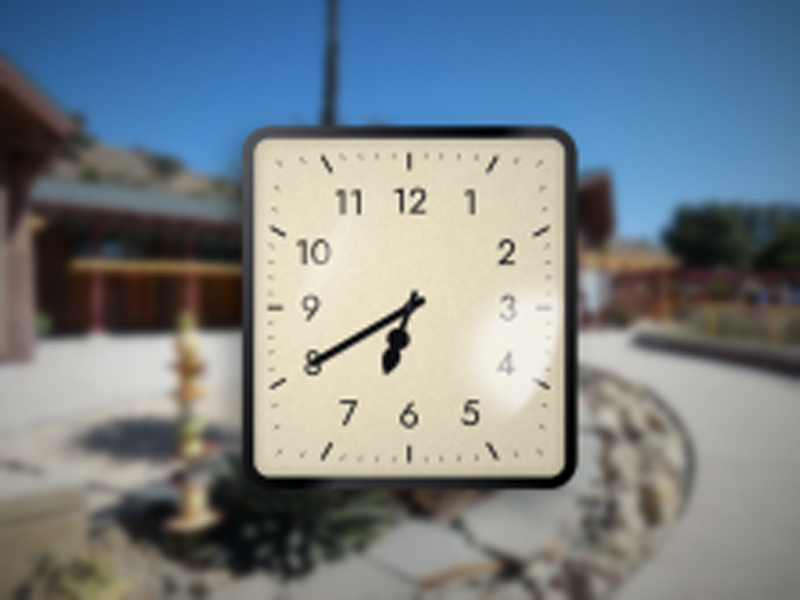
6,40
